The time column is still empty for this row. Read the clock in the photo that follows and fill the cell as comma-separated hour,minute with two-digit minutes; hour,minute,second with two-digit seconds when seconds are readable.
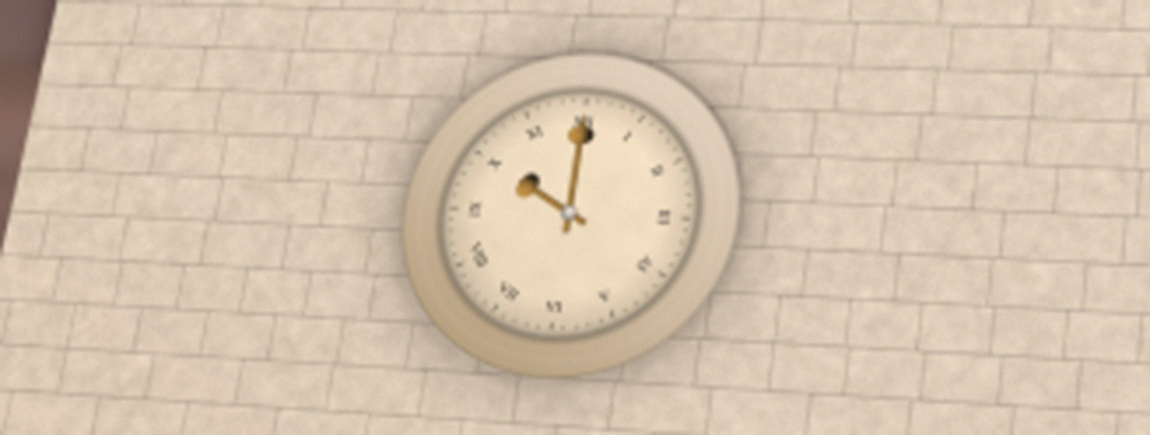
10,00
